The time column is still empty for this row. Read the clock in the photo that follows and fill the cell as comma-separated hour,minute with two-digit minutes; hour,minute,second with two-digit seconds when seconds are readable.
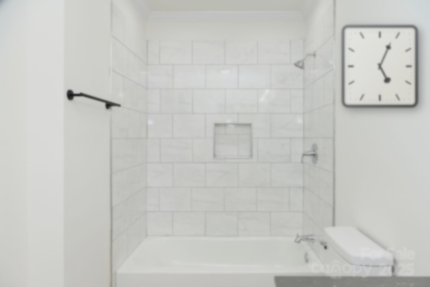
5,04
